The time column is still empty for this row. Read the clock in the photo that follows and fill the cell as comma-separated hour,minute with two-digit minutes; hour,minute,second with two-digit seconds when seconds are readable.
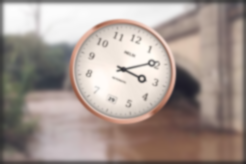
3,09
